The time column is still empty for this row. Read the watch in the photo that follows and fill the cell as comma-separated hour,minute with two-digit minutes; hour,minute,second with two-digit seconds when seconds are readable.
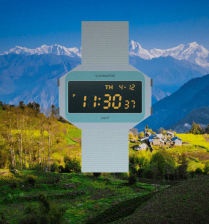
11,30,37
